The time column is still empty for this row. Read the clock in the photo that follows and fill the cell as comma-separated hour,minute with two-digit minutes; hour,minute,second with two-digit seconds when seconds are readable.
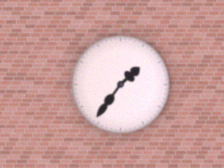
1,36
